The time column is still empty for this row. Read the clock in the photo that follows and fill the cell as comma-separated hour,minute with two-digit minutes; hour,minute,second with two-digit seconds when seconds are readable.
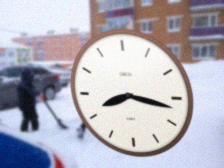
8,17
